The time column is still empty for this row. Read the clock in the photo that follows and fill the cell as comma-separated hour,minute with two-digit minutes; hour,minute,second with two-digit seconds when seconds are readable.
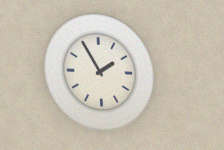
1,55
